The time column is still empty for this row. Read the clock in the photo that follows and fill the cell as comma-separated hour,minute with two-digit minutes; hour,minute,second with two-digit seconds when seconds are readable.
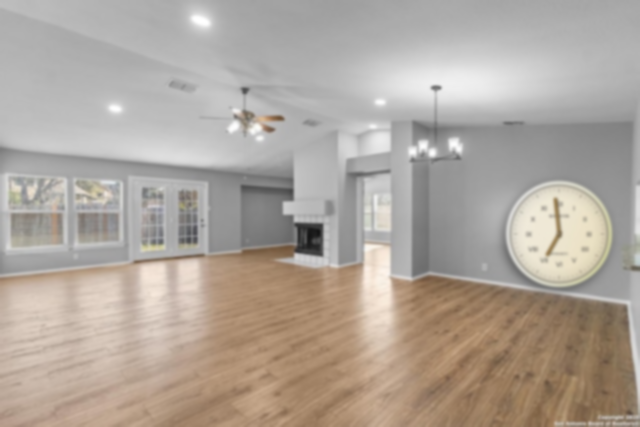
6,59
